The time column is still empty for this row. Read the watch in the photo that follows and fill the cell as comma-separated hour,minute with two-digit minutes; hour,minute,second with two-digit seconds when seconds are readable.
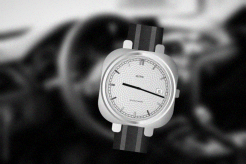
9,17
